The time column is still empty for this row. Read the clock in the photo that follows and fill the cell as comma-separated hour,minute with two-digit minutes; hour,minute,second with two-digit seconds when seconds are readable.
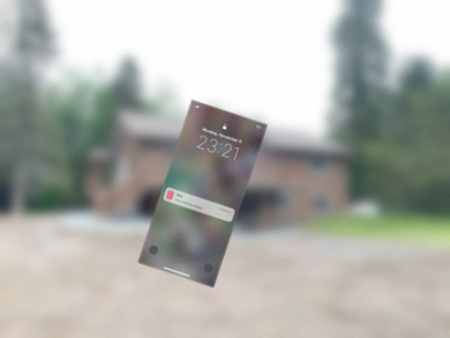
23,21
